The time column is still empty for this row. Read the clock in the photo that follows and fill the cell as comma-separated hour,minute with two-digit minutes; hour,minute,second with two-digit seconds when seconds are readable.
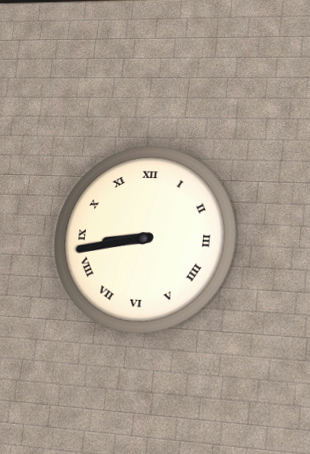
8,43
